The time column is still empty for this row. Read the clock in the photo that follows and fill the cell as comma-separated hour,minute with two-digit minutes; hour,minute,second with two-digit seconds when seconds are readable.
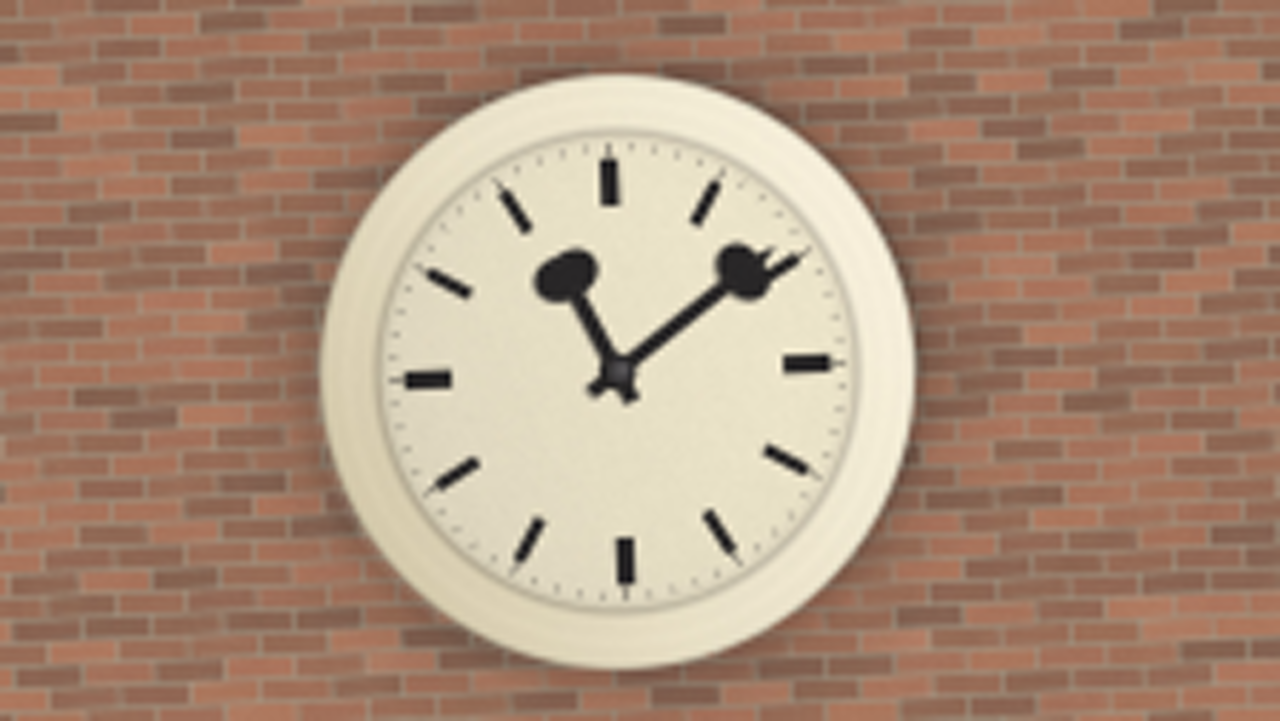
11,09
